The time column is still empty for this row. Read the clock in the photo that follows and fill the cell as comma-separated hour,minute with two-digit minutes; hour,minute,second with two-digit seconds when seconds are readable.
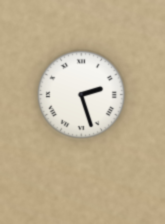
2,27
